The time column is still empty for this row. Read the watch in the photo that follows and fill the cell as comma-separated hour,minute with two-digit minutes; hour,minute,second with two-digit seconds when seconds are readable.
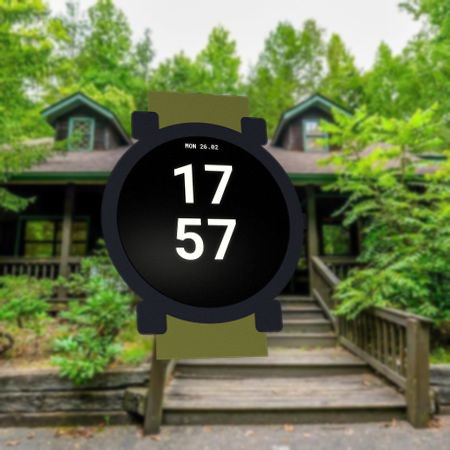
17,57
